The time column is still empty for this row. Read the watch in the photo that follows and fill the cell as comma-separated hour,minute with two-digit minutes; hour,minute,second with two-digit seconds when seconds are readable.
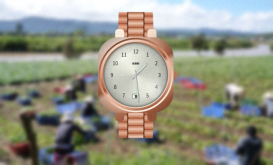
1,29
